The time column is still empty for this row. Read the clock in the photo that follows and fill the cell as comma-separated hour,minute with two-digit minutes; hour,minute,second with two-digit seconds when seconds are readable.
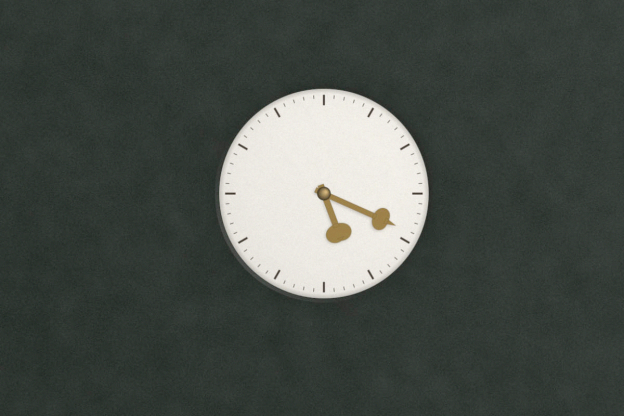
5,19
